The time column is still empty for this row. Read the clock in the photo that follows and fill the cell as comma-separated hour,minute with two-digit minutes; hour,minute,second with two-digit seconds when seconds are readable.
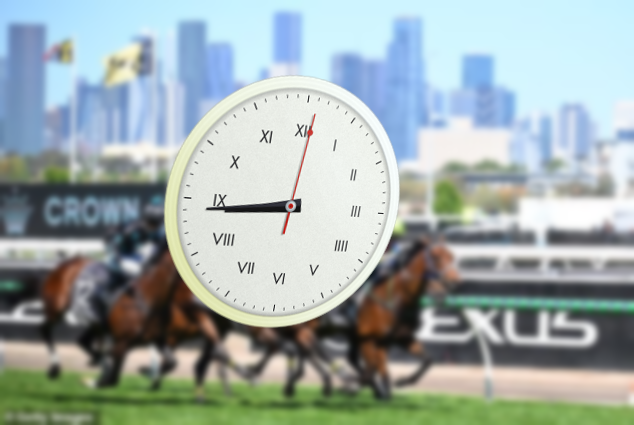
8,44,01
